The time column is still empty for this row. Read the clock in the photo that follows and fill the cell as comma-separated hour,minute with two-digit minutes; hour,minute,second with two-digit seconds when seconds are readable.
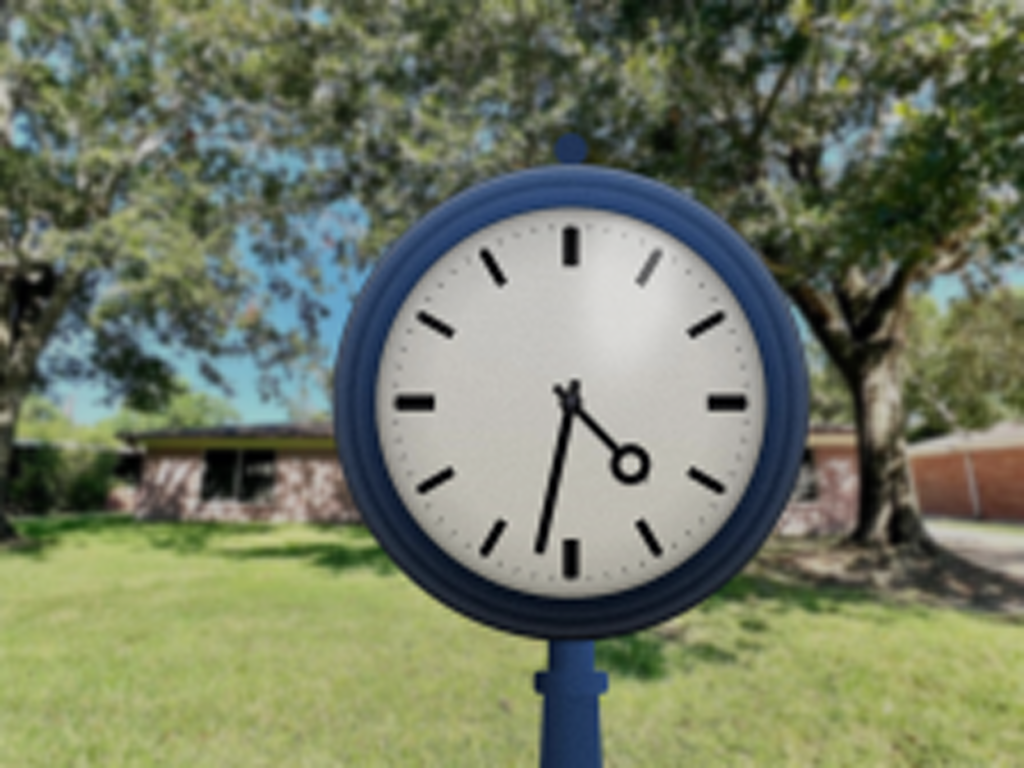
4,32
